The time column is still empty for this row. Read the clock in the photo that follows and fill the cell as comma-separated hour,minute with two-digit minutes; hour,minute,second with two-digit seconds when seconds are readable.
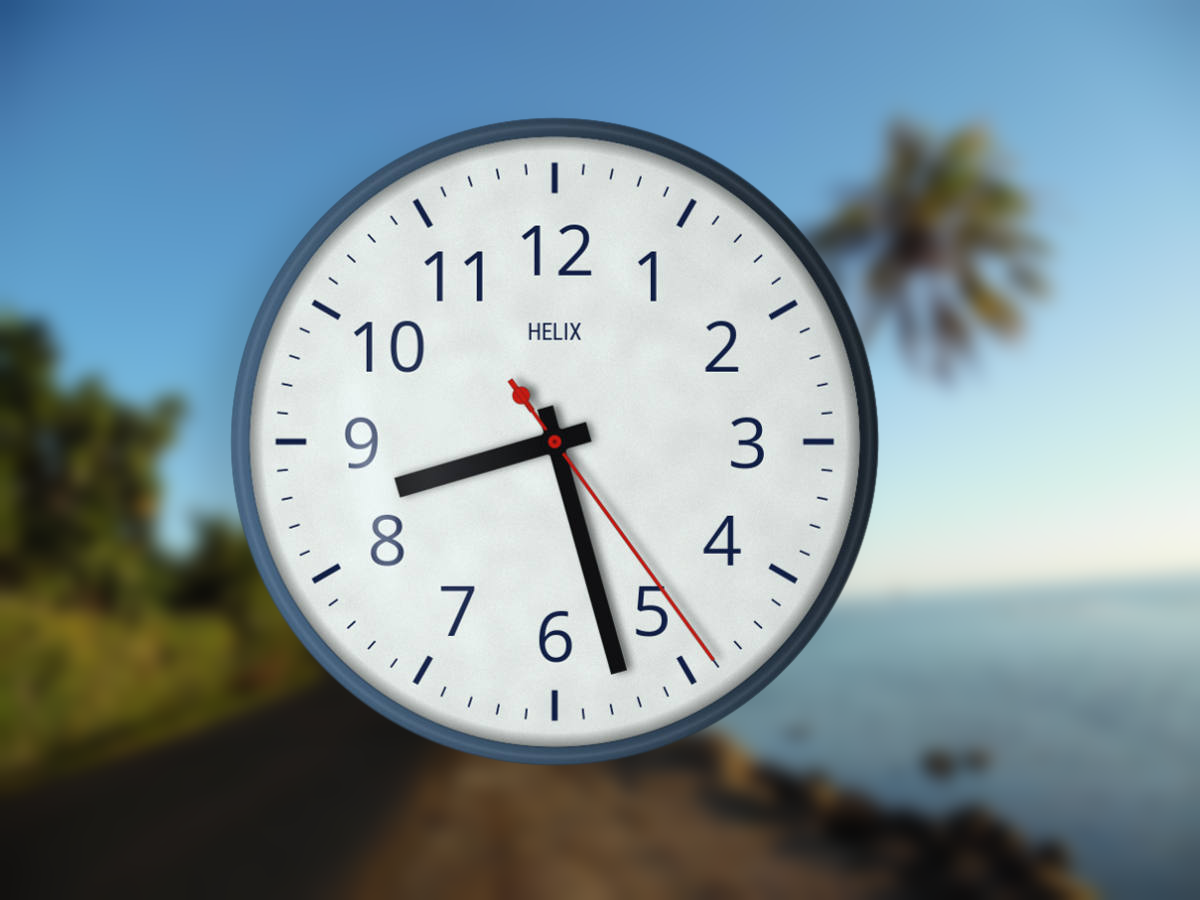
8,27,24
